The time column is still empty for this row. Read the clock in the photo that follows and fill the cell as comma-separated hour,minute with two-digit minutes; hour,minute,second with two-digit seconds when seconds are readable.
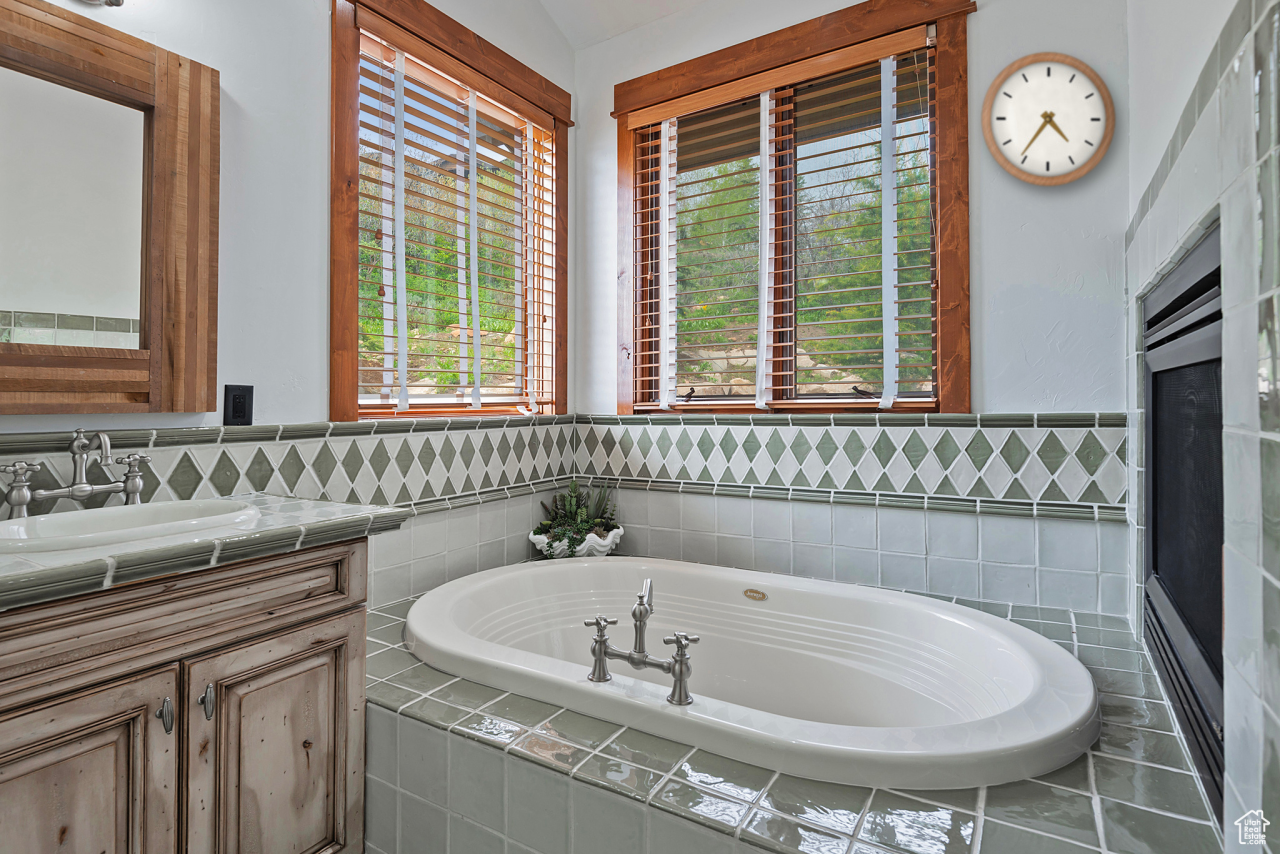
4,36
